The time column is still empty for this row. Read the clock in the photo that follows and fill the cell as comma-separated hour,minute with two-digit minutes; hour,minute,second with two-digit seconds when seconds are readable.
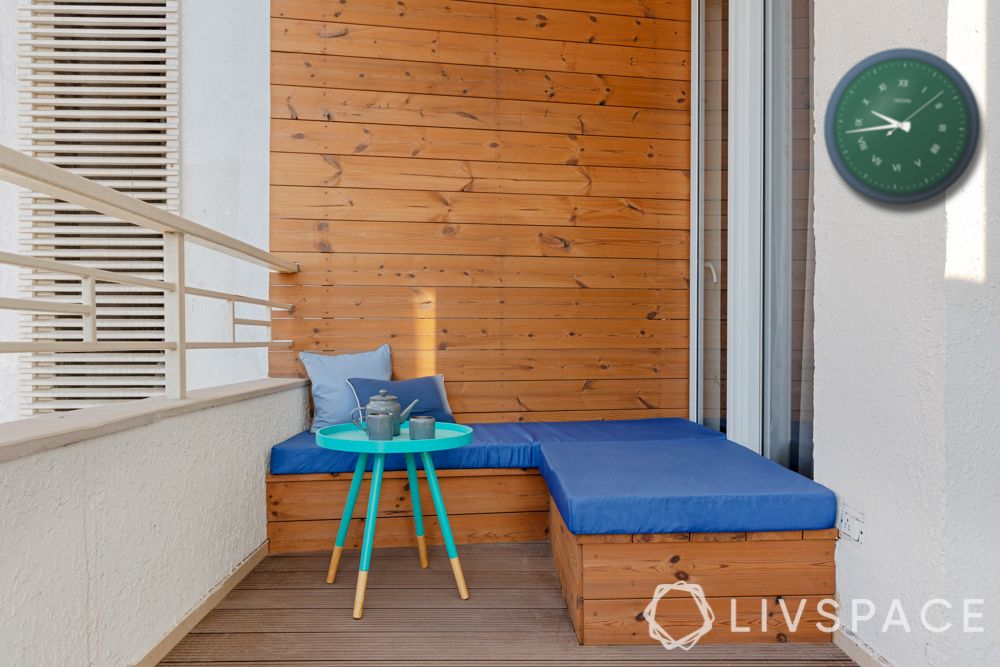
9,43,08
